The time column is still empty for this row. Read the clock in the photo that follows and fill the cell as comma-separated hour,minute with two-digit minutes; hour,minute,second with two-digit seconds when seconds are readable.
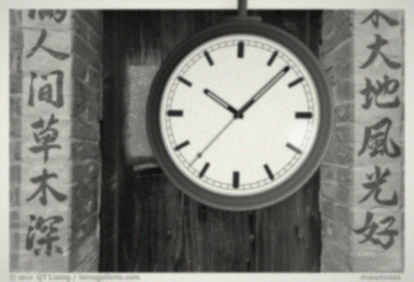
10,07,37
